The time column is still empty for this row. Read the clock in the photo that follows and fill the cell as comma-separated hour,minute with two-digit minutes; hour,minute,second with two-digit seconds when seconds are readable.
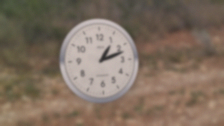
1,12
